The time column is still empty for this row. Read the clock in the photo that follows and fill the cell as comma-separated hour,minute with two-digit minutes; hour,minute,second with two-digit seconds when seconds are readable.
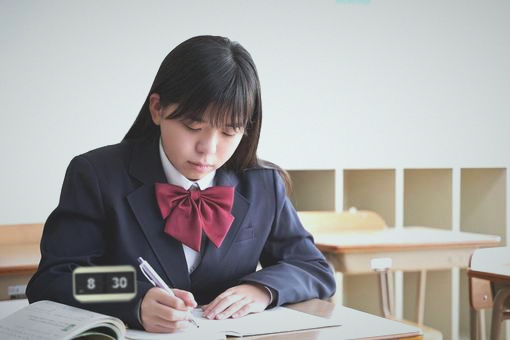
8,30
